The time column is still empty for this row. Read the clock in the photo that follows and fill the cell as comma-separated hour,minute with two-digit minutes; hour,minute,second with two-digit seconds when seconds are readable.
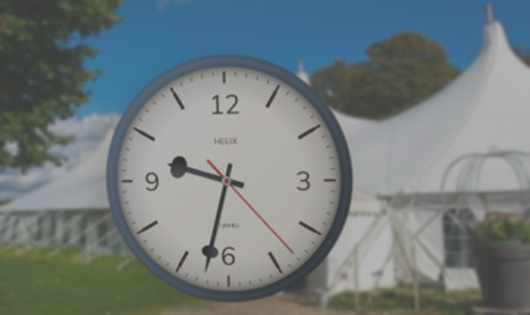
9,32,23
